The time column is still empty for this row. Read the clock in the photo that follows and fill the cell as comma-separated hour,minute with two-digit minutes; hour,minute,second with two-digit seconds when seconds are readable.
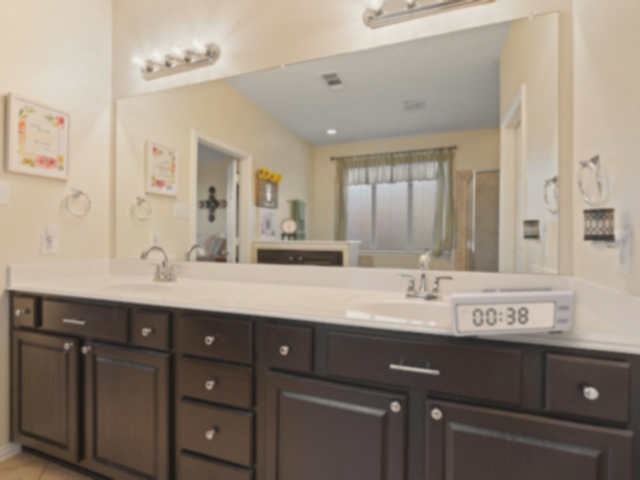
0,38
